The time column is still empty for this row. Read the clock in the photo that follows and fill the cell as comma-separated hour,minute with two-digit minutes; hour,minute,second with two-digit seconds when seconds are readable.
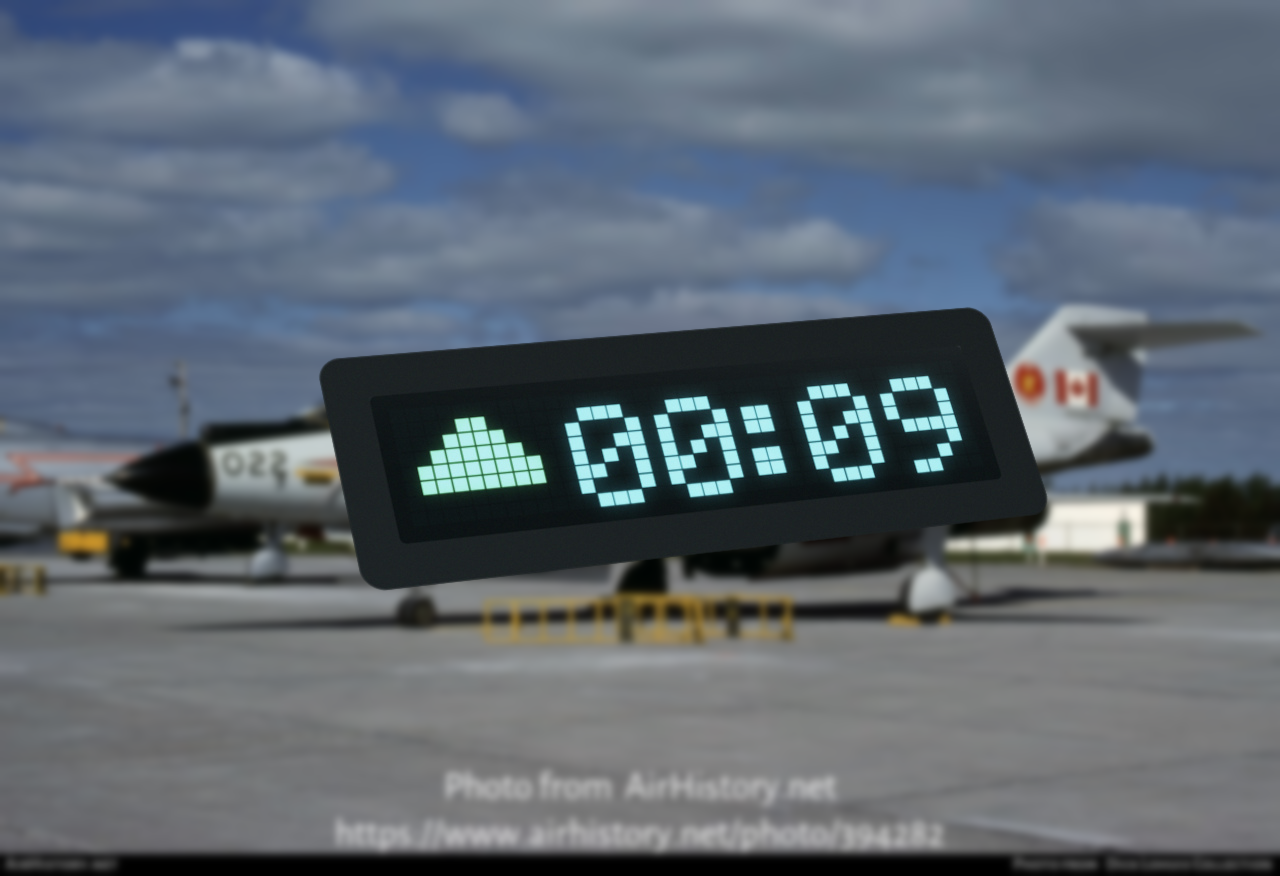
0,09
